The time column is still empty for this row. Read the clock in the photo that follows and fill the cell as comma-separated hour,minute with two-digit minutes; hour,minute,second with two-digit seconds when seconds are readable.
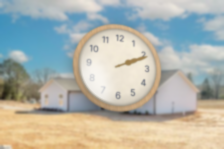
2,11
